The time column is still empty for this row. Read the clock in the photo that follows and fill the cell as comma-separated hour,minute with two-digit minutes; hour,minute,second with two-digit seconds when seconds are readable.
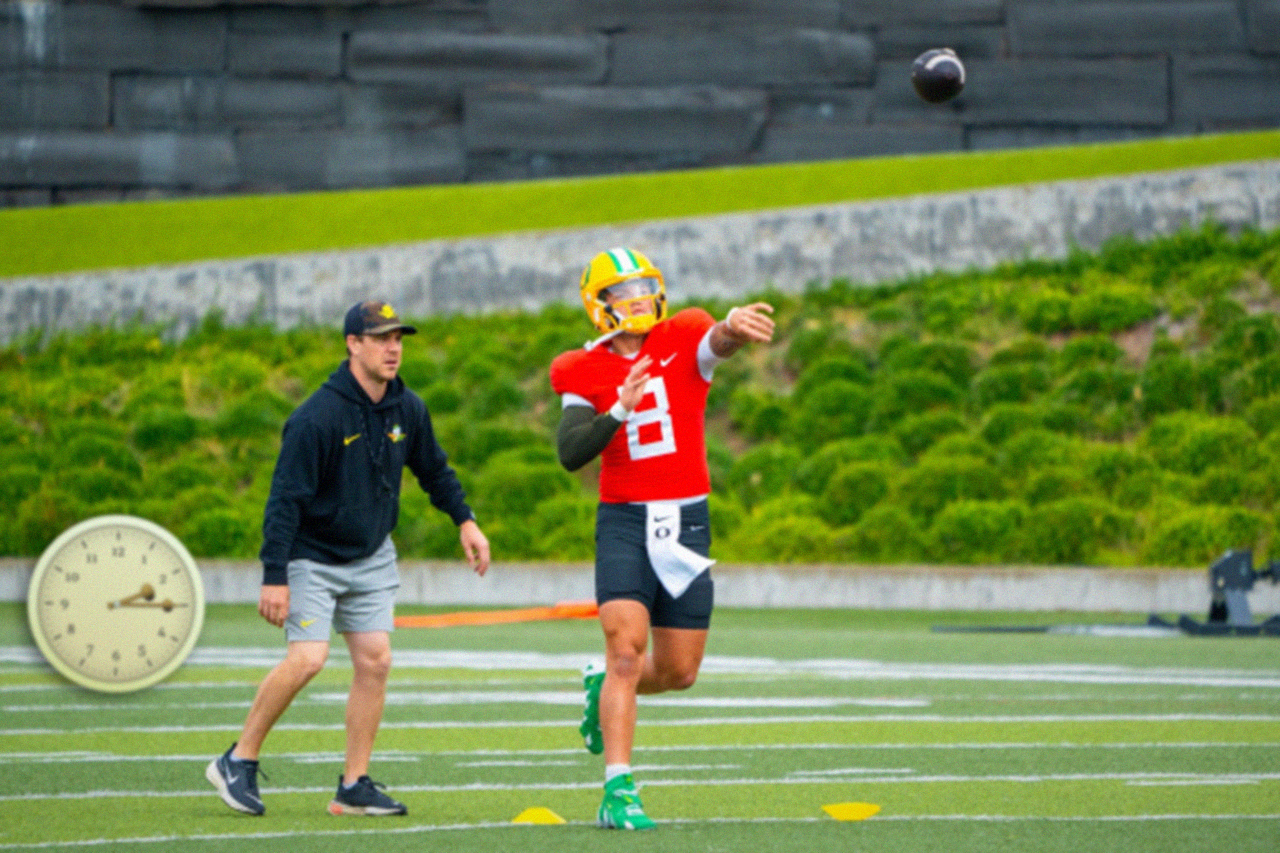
2,15
